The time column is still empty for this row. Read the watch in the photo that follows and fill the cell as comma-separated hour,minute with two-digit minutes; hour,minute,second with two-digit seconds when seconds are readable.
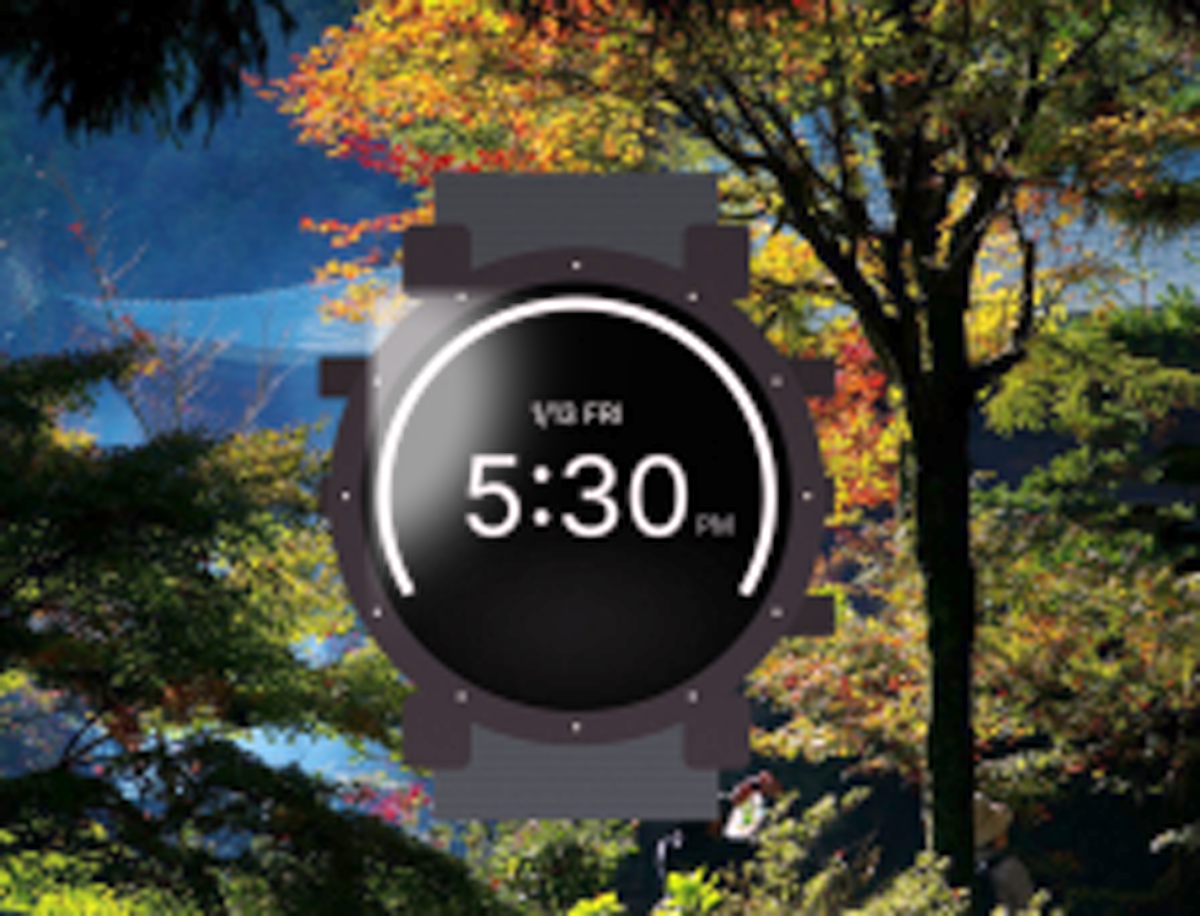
5,30
